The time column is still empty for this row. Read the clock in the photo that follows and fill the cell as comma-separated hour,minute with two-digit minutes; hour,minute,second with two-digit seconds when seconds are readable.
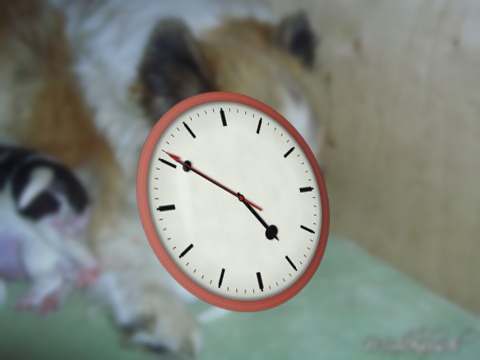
4,50,51
